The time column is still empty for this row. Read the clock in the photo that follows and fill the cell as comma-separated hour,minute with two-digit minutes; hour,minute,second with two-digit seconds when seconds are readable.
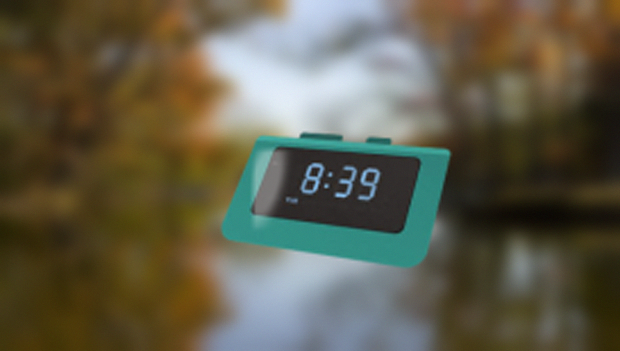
8,39
